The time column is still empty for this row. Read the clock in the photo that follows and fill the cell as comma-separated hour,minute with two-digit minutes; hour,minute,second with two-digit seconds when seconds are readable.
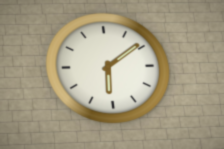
6,09
